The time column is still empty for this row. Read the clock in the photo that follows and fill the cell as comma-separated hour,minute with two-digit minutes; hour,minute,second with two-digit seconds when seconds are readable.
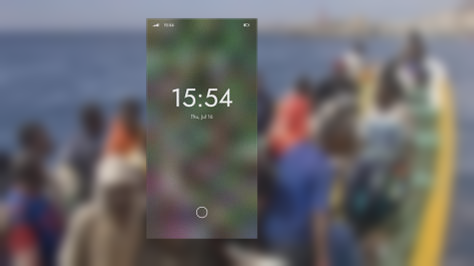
15,54
